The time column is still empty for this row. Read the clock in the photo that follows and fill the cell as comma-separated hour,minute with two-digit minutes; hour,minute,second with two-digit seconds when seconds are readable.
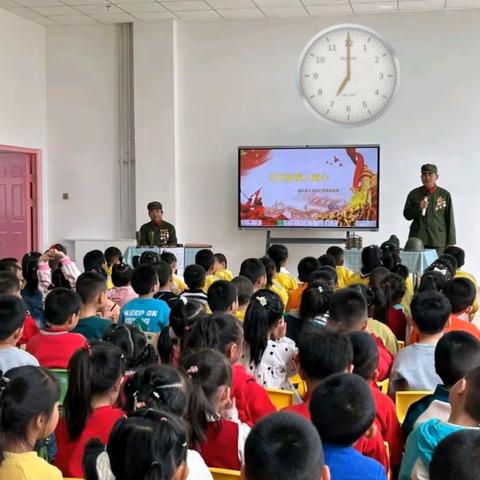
7,00
